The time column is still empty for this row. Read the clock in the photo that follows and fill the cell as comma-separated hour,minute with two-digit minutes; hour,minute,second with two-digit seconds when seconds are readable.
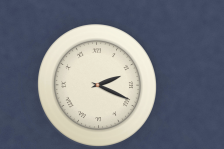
2,19
